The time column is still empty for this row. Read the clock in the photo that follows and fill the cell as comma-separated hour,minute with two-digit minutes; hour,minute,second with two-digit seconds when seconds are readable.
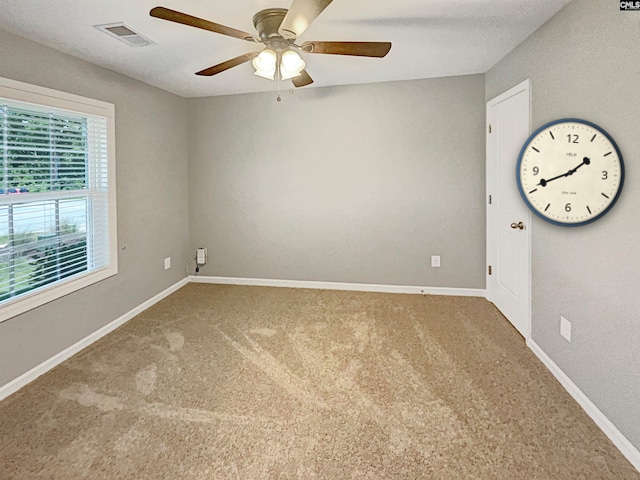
1,41
